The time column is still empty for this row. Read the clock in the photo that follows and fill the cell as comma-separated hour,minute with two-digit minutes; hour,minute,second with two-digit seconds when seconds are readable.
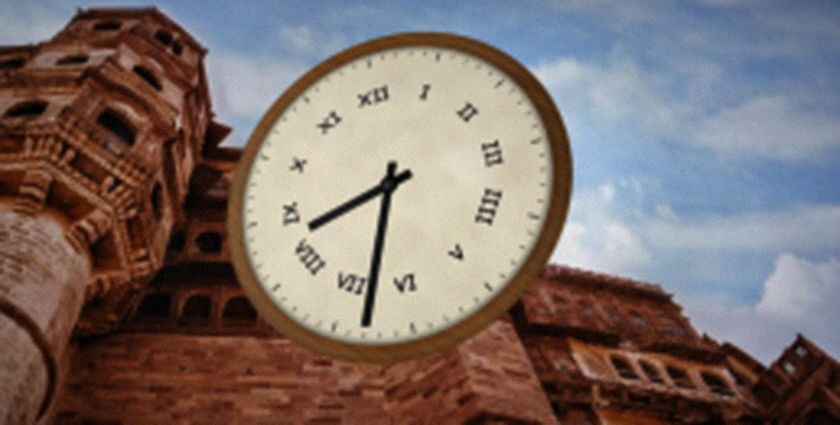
8,33
